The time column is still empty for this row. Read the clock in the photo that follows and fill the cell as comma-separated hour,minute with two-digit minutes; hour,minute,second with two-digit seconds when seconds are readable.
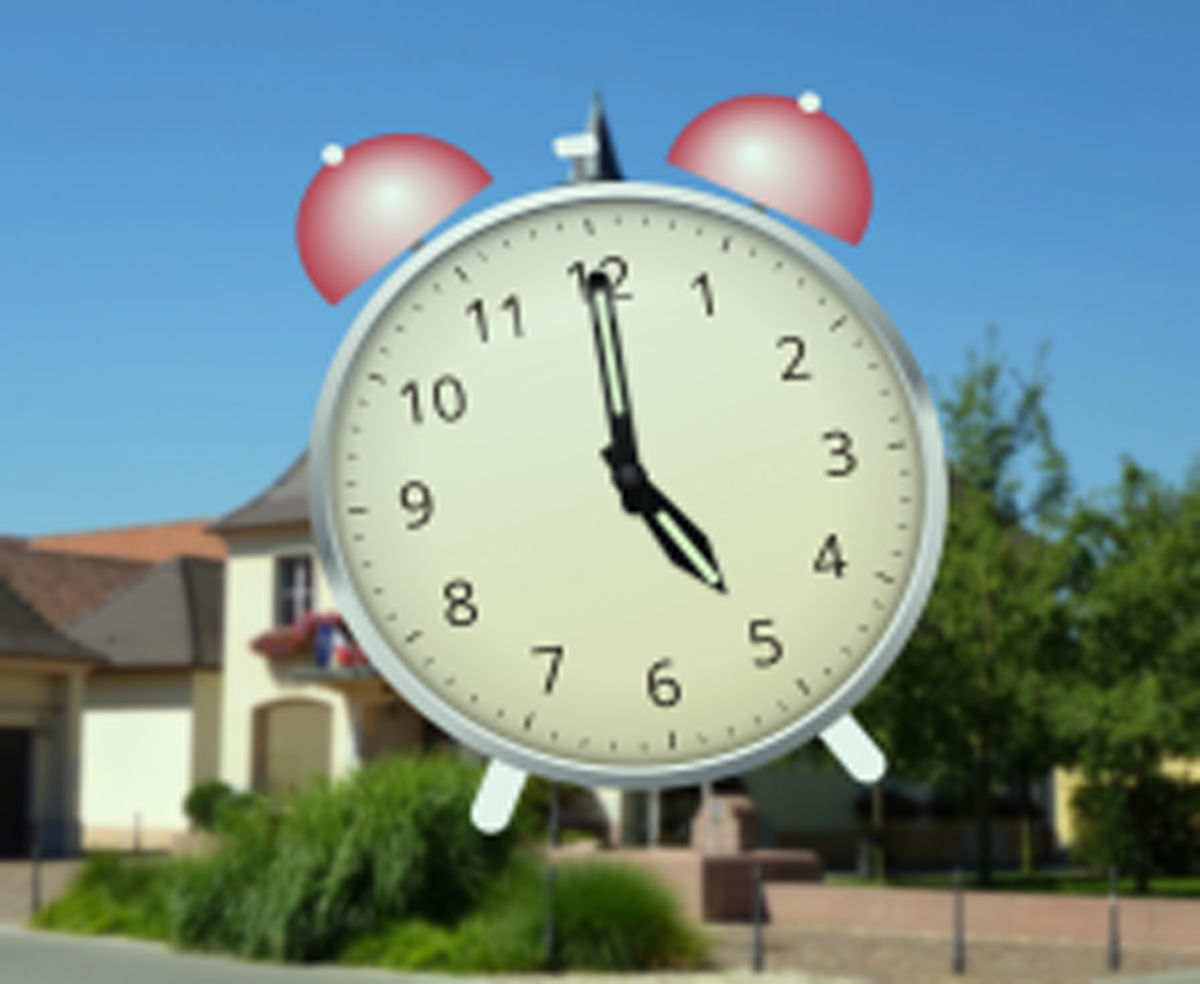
5,00
